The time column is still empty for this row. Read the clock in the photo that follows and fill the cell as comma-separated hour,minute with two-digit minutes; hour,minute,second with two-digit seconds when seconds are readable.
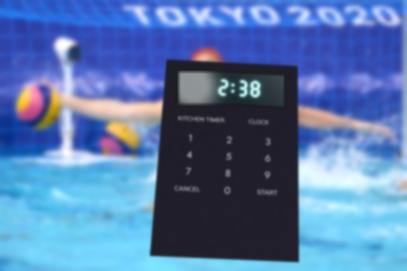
2,38
